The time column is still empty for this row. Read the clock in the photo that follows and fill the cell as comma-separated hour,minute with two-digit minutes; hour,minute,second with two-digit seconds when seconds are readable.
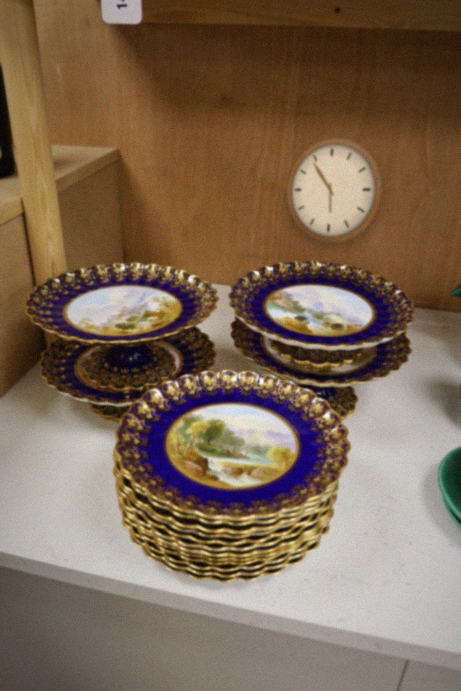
5,54
